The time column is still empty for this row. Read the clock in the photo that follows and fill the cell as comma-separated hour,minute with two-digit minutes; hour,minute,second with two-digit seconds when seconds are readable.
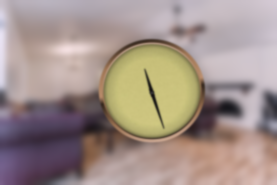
11,27
